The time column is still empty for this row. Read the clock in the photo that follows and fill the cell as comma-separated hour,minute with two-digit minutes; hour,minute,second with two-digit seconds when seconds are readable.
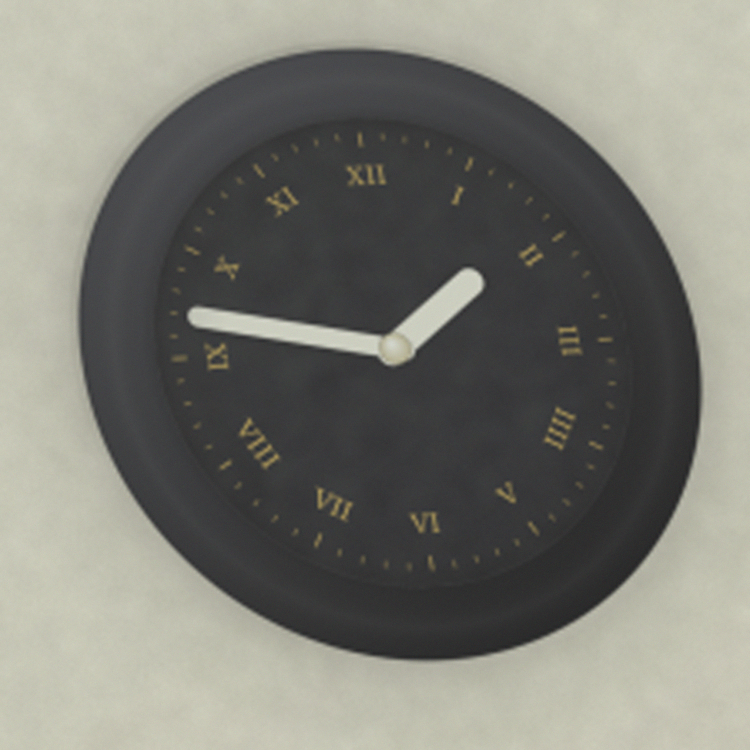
1,47
